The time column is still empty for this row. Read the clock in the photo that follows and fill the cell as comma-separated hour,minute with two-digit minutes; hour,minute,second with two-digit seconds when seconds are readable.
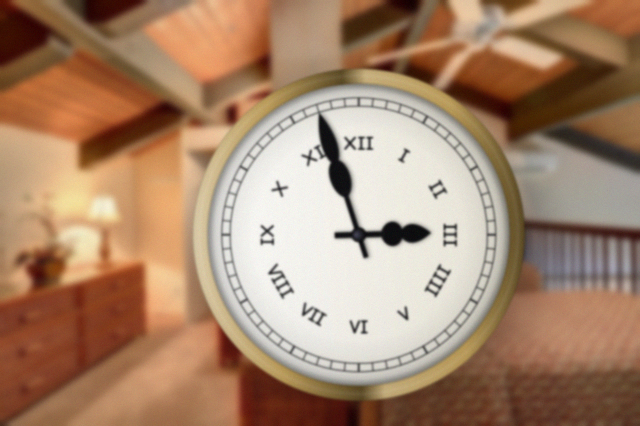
2,57
